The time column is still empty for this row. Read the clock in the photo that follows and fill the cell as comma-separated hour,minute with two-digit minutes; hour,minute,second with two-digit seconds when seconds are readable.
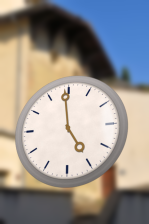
4,59
